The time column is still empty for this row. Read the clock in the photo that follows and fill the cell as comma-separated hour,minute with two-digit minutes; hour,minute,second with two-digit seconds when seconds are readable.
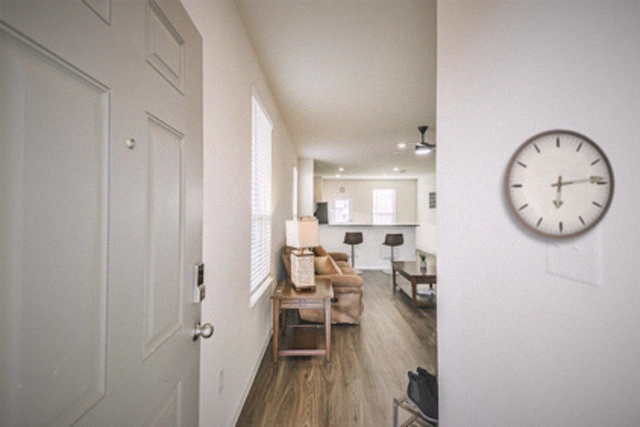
6,14
